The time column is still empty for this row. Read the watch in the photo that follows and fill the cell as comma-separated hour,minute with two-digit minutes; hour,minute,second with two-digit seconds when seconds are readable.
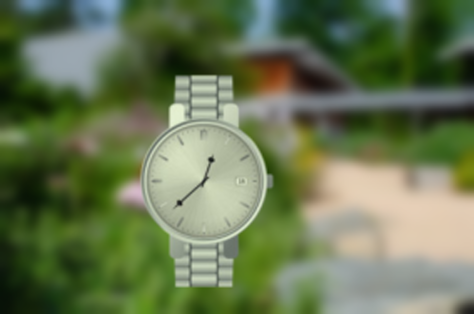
12,38
